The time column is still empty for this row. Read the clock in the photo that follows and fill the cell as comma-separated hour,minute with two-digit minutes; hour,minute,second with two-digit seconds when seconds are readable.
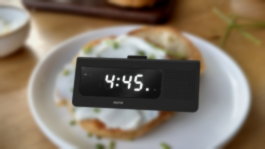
4,45
